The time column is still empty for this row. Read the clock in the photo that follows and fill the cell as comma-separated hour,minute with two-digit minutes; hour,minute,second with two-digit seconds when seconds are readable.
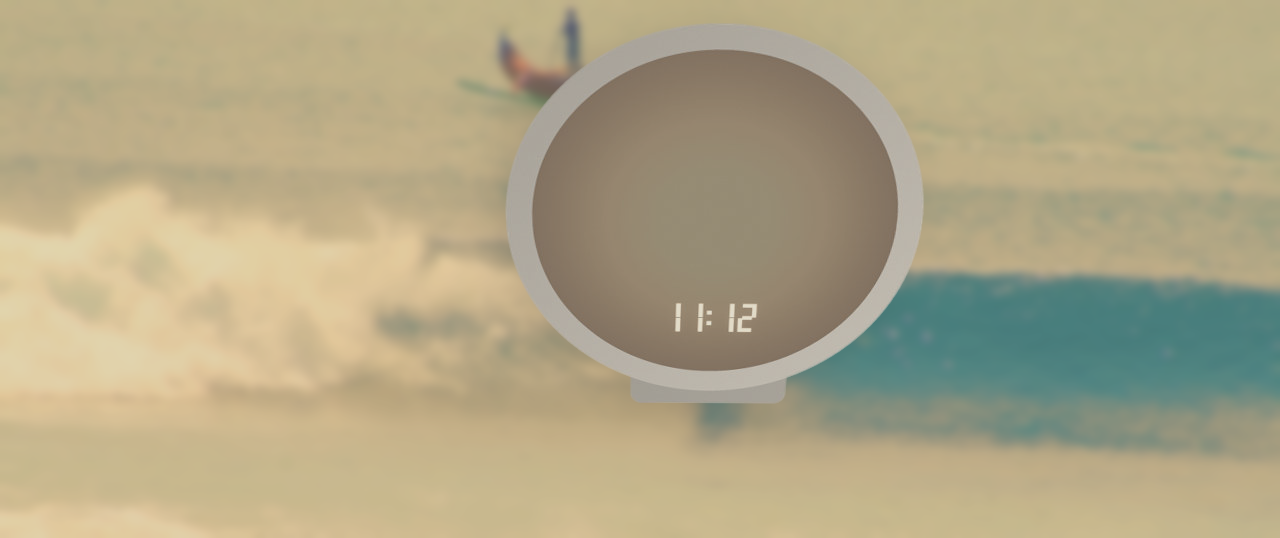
11,12
